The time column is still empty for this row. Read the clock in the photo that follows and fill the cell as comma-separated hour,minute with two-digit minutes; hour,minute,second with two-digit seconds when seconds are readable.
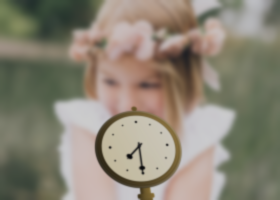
7,30
